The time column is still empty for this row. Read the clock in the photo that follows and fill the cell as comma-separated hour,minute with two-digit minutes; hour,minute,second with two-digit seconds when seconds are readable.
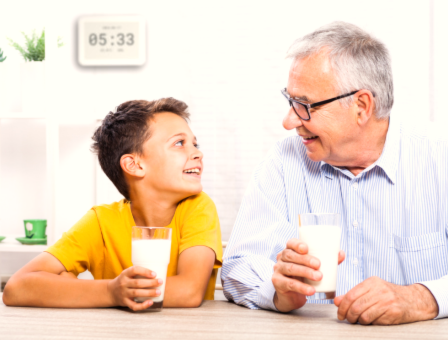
5,33
